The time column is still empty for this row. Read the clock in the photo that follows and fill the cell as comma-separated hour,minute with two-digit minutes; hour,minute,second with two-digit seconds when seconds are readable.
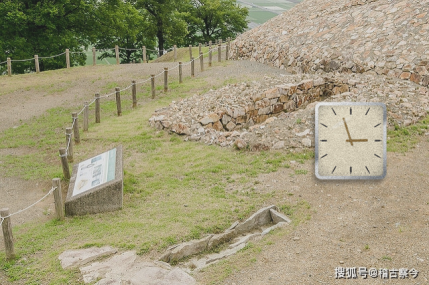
2,57
